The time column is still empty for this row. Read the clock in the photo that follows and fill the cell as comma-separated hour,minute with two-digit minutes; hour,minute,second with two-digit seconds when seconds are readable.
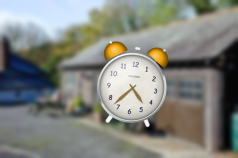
4,37
